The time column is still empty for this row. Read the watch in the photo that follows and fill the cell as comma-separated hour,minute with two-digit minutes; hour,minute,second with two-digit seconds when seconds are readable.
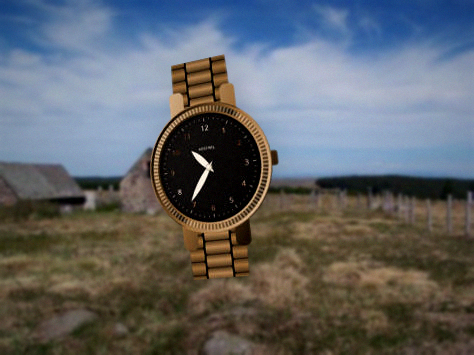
10,36
